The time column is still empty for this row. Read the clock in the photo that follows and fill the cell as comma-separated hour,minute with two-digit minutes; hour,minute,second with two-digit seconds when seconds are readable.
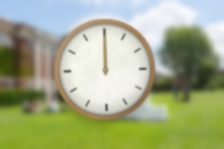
12,00
